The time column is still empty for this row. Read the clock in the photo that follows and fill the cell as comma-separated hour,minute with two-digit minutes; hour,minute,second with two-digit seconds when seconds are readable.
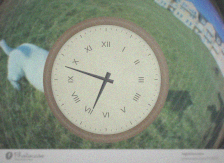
6,48
